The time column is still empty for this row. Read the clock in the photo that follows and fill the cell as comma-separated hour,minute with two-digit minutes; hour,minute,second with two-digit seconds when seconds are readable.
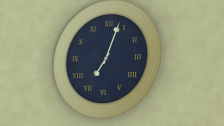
7,03
